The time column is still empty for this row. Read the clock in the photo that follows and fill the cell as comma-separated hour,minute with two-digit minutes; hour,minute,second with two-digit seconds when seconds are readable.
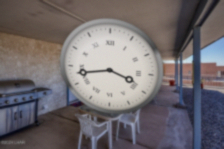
3,43
